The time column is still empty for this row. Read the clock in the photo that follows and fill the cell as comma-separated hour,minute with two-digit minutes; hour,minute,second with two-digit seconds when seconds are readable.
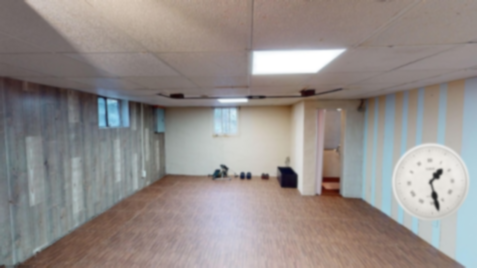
1,28
